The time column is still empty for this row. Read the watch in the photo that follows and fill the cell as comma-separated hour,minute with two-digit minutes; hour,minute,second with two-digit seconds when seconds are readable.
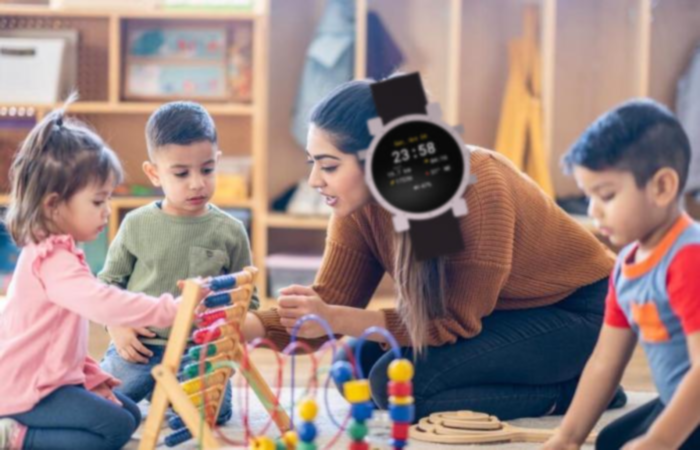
23,58
